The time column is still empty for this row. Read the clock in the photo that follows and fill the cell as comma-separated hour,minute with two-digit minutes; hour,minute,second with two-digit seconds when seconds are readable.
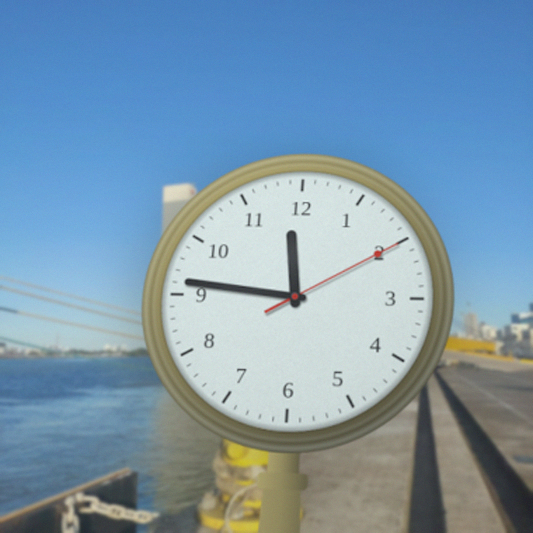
11,46,10
